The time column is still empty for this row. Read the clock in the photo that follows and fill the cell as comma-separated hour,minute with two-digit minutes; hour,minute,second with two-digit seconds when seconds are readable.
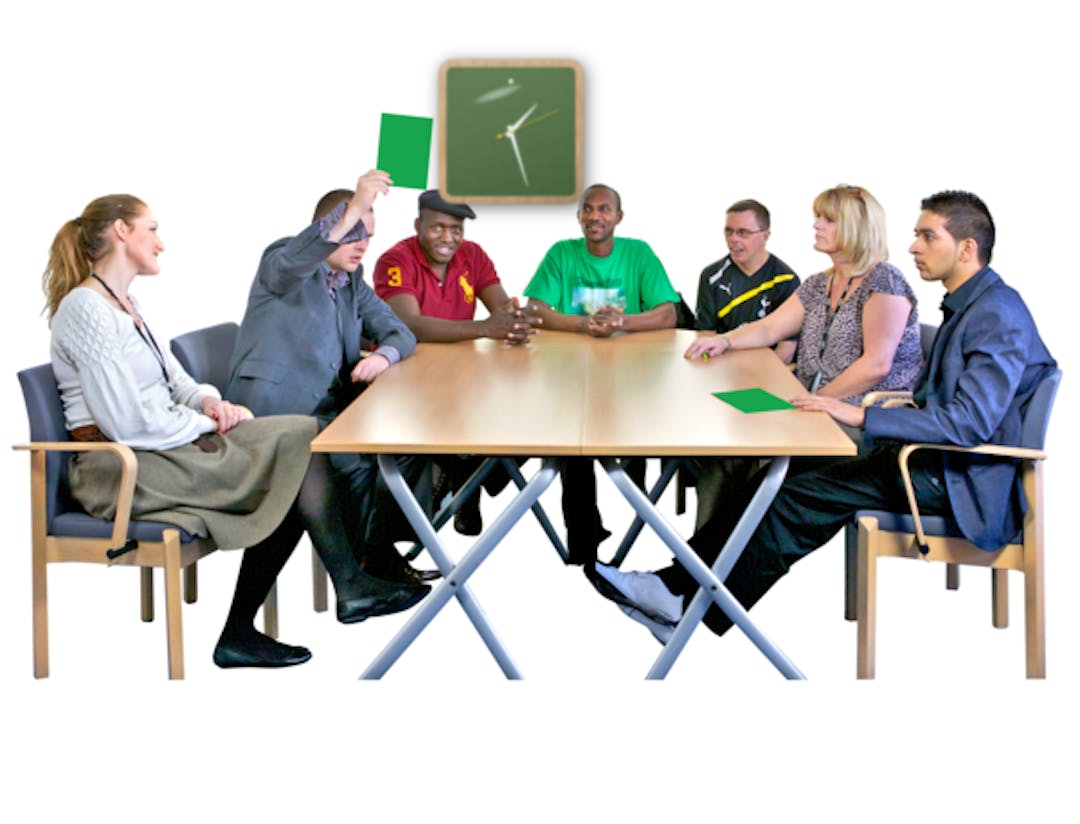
1,27,11
